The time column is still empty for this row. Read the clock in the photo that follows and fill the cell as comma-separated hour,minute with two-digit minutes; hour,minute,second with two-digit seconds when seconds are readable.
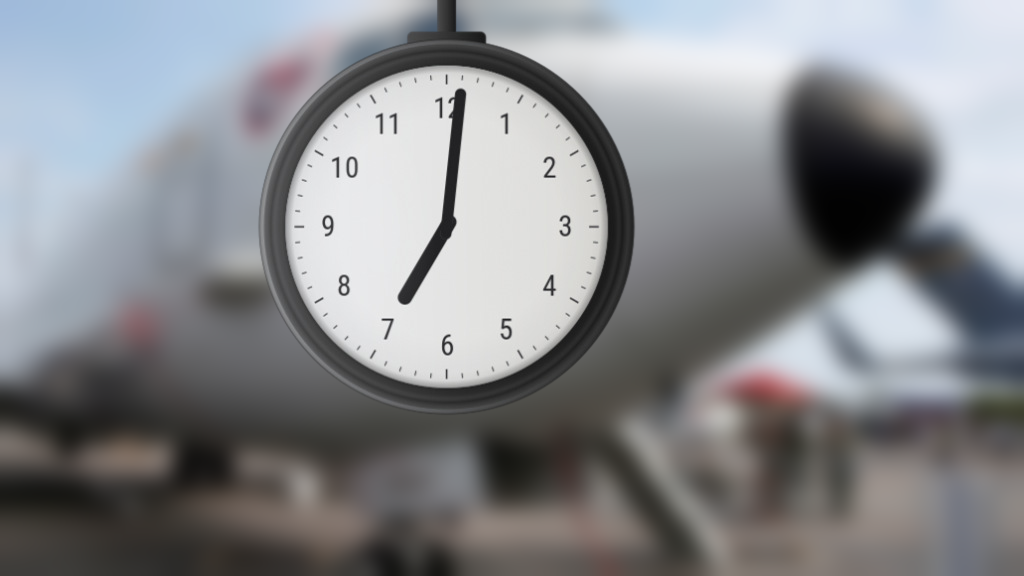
7,01
